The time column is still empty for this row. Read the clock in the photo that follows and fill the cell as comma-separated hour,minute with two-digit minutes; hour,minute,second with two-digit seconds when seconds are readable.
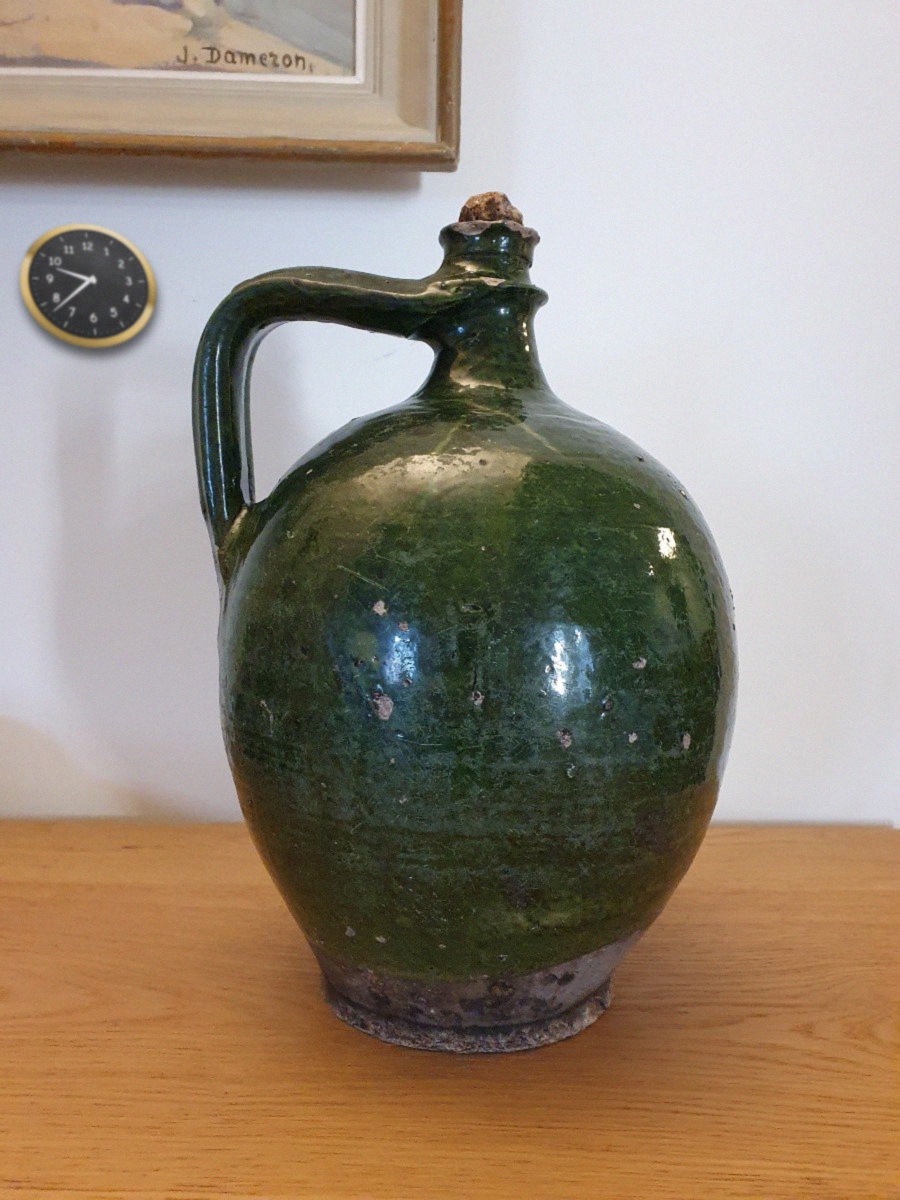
9,38
